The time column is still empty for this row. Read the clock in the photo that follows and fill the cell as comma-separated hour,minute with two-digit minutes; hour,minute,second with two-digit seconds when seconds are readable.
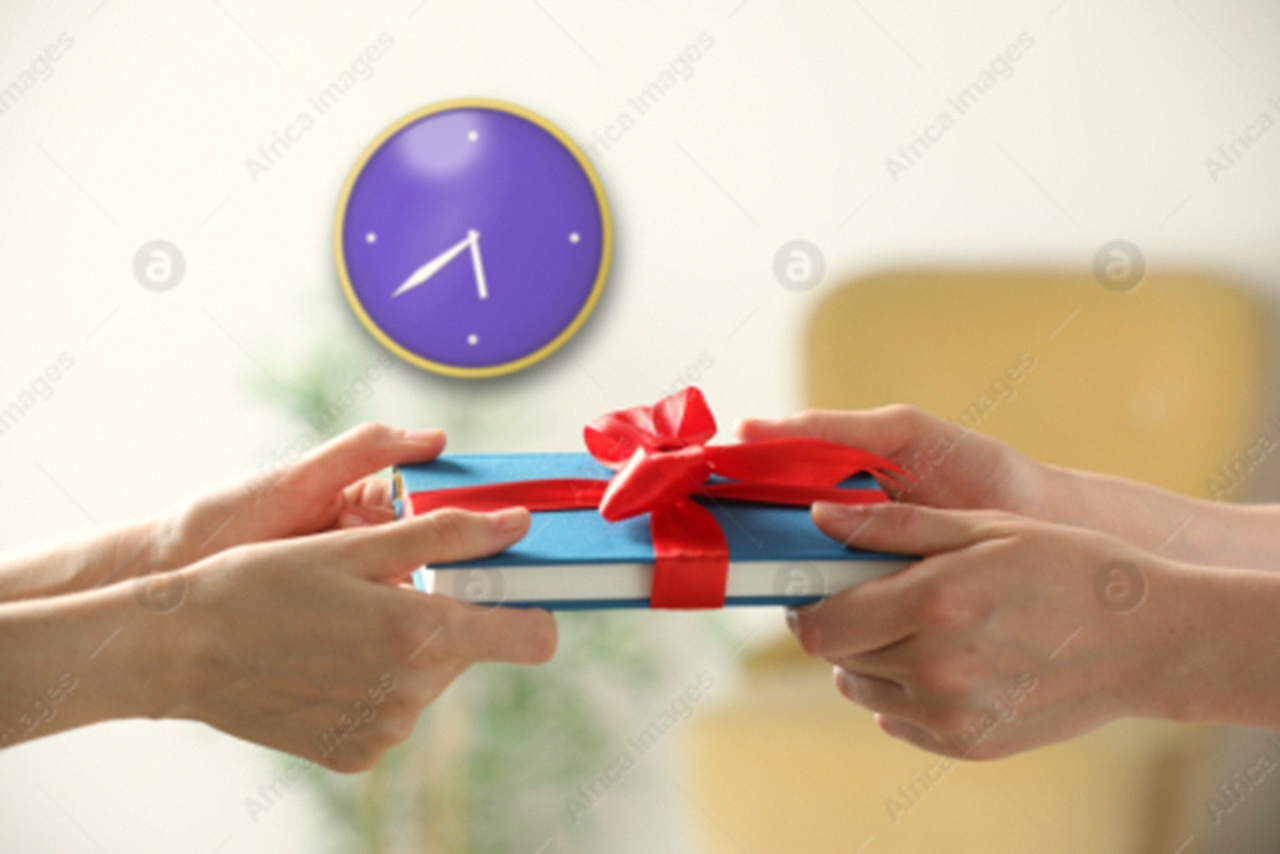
5,39
